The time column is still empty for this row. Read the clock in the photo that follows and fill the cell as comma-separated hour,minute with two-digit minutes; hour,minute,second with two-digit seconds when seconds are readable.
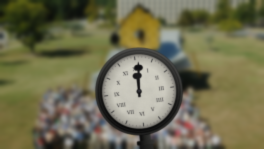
12,01
